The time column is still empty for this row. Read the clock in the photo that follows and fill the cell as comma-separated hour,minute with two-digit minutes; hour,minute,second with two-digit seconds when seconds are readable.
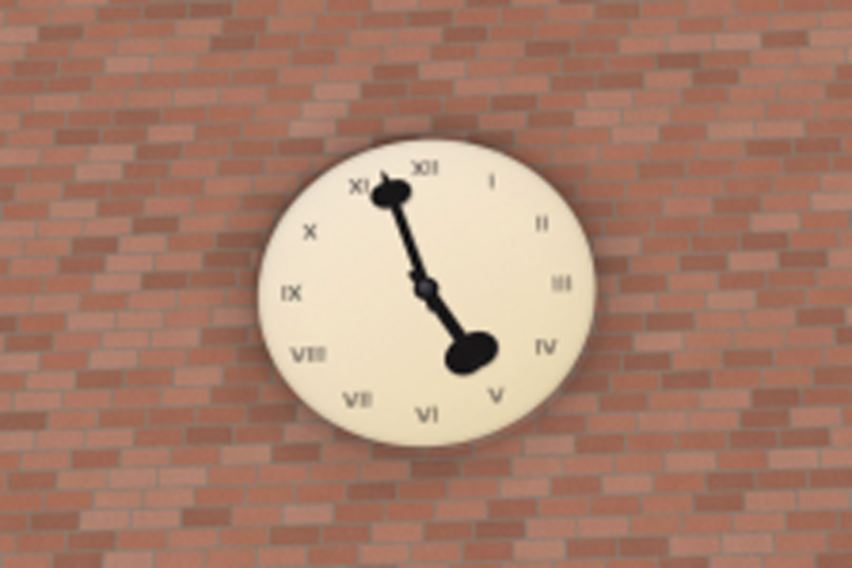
4,57
